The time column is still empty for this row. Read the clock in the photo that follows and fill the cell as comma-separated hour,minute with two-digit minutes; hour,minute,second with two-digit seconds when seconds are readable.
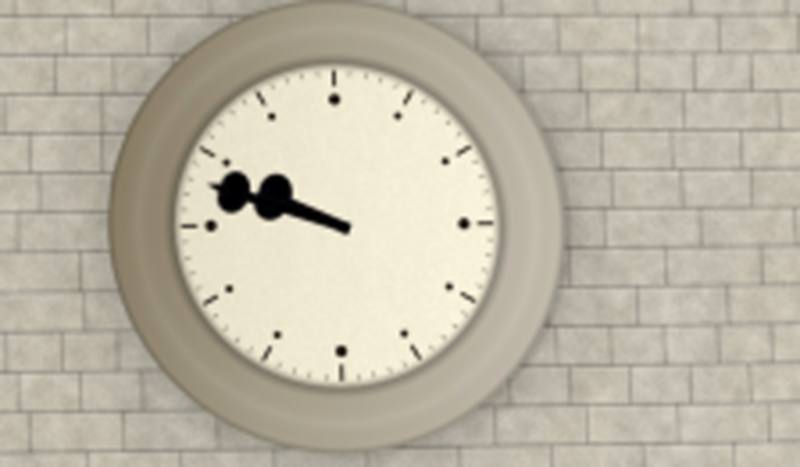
9,48
